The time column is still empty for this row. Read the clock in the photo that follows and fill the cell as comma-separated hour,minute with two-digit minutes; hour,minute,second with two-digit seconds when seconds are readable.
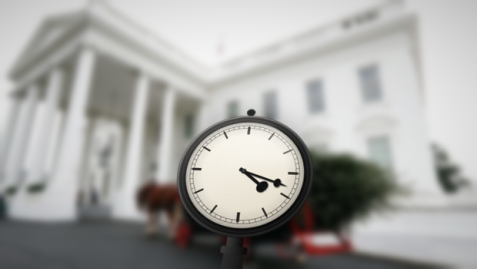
4,18
